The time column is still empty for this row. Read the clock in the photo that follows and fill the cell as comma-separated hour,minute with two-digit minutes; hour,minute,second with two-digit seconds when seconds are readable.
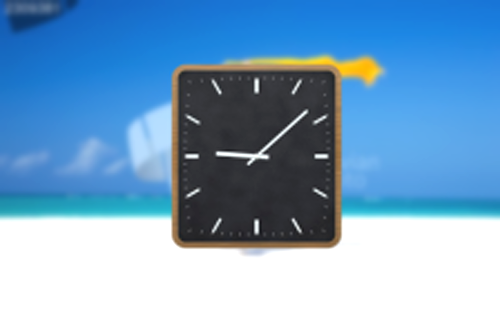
9,08
